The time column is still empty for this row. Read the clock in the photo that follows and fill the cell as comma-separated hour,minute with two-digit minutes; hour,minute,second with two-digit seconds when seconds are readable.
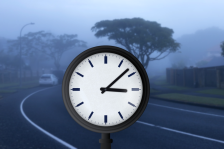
3,08
